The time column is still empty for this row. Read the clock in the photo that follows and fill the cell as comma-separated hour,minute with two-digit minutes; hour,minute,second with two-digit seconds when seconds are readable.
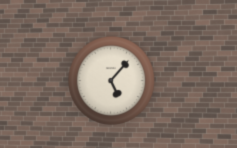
5,07
